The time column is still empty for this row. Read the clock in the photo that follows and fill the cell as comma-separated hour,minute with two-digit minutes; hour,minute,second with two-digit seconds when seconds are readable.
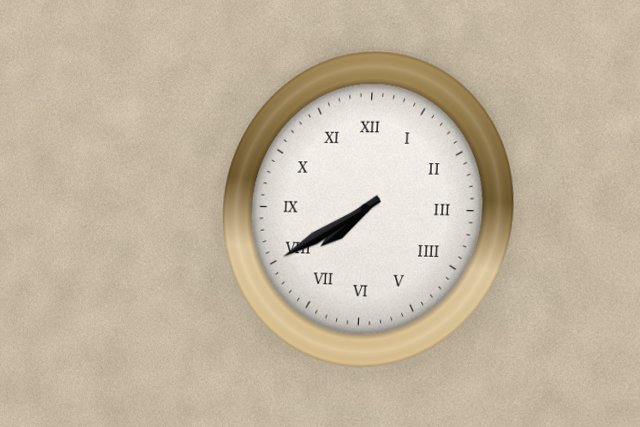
7,40
